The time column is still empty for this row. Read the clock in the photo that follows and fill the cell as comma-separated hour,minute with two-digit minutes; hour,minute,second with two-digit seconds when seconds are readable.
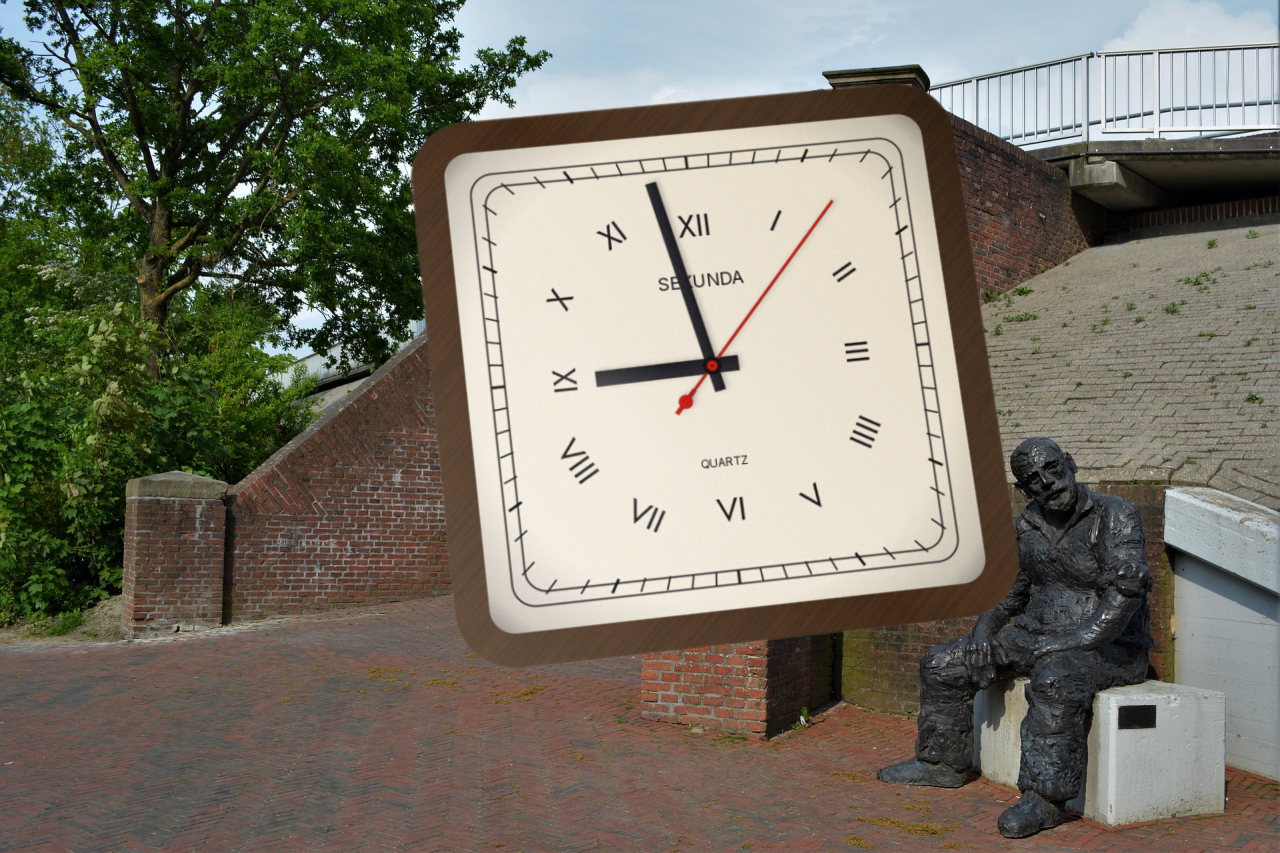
8,58,07
